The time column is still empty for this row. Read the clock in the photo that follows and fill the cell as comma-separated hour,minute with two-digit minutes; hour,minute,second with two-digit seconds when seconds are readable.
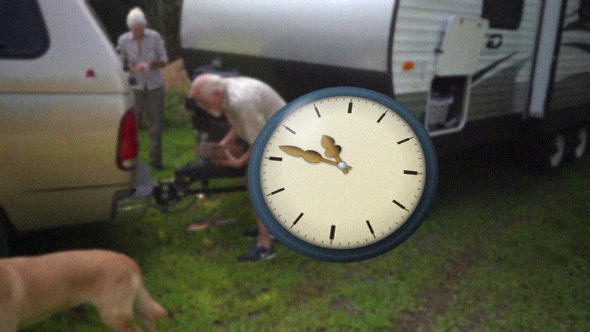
10,47
